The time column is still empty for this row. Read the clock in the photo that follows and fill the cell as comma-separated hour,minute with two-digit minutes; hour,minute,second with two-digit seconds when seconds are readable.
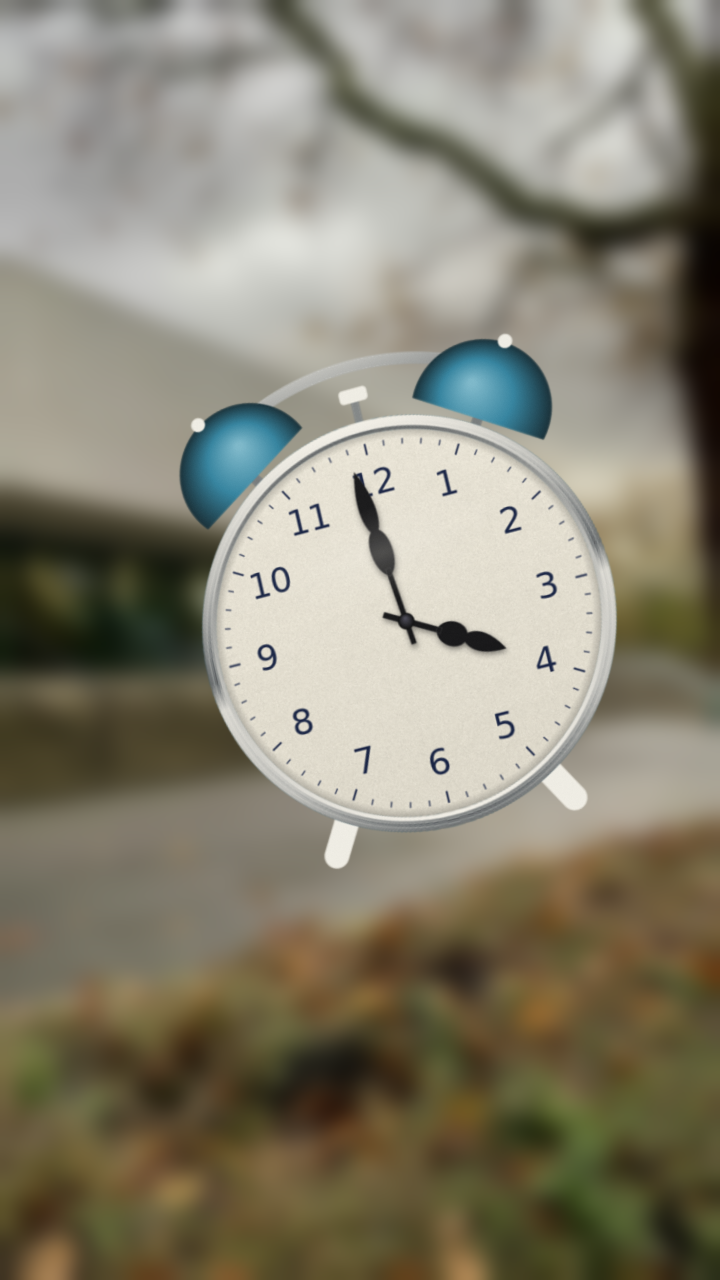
3,59
